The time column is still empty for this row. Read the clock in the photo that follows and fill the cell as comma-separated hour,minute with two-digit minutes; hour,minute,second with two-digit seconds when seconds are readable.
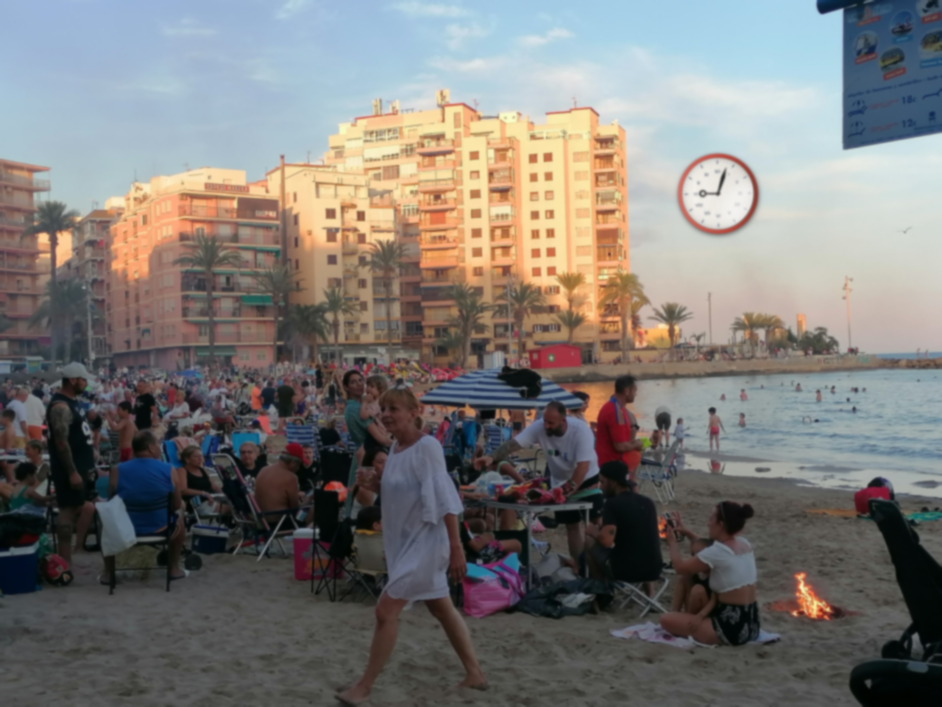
9,03
